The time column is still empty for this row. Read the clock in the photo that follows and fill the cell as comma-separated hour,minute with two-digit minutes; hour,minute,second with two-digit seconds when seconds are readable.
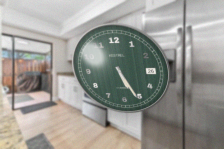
5,26
